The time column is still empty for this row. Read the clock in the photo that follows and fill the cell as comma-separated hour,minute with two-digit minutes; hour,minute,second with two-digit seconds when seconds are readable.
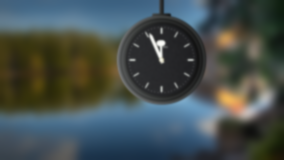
11,56
